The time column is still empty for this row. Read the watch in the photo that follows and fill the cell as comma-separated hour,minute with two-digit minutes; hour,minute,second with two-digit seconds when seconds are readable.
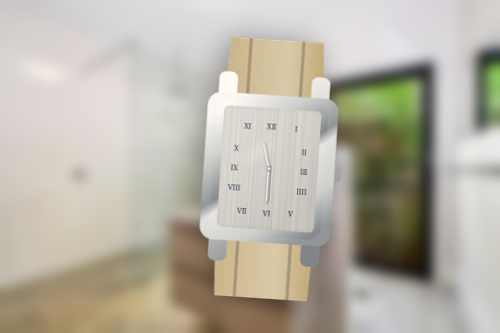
11,30
